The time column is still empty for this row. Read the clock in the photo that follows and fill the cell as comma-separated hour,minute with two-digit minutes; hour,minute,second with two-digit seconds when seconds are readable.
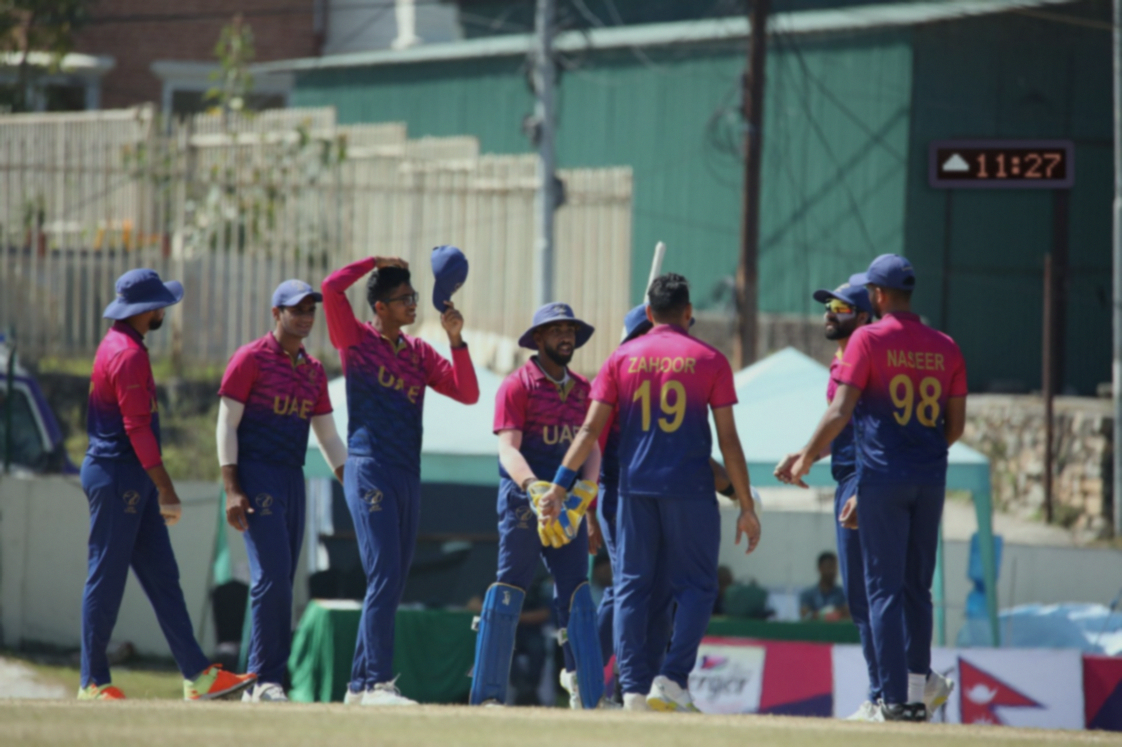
11,27
